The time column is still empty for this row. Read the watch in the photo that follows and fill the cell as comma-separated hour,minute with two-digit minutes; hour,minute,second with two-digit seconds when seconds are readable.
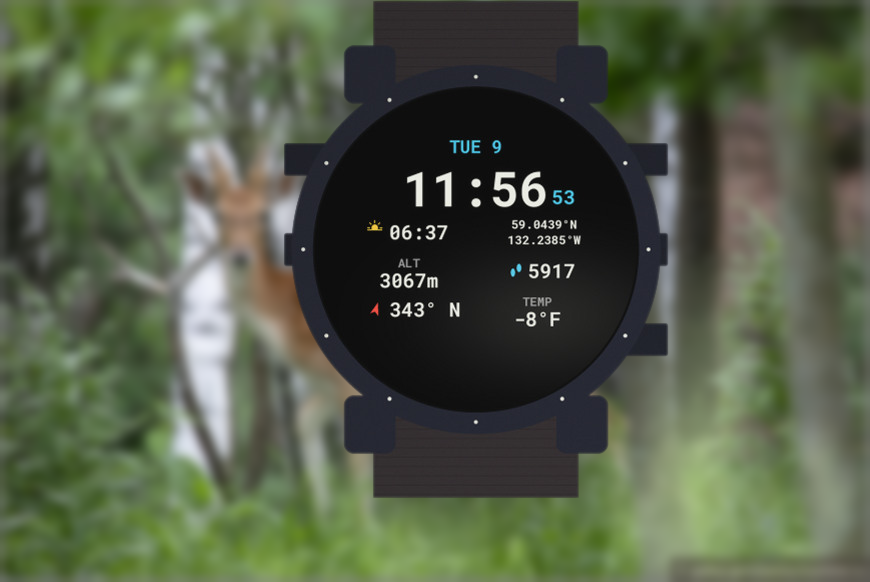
11,56,53
